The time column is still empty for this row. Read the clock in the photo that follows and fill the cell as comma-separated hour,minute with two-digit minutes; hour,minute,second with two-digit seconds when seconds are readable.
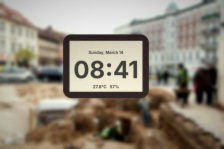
8,41
